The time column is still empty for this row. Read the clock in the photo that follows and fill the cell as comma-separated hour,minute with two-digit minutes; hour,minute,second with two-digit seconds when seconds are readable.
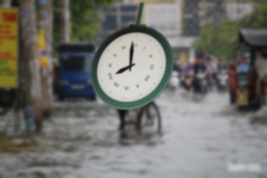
7,59
